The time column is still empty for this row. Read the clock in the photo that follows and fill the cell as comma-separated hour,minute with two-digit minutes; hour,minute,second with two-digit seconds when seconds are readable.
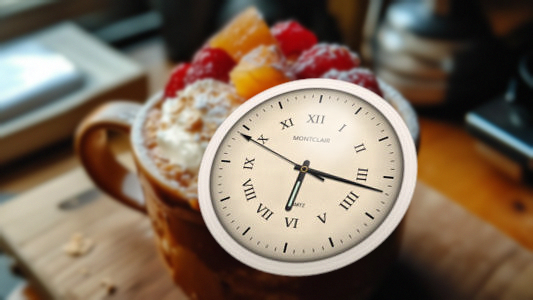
6,16,49
